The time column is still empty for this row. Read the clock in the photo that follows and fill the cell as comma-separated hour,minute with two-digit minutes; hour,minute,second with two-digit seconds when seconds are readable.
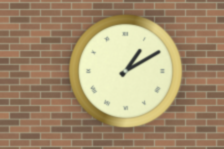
1,10
